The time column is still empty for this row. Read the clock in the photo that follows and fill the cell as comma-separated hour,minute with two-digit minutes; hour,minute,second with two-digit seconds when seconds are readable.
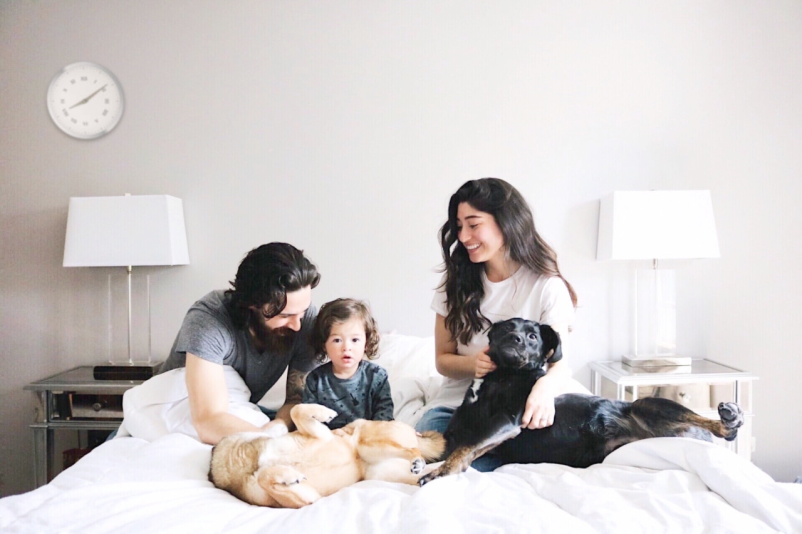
8,09
